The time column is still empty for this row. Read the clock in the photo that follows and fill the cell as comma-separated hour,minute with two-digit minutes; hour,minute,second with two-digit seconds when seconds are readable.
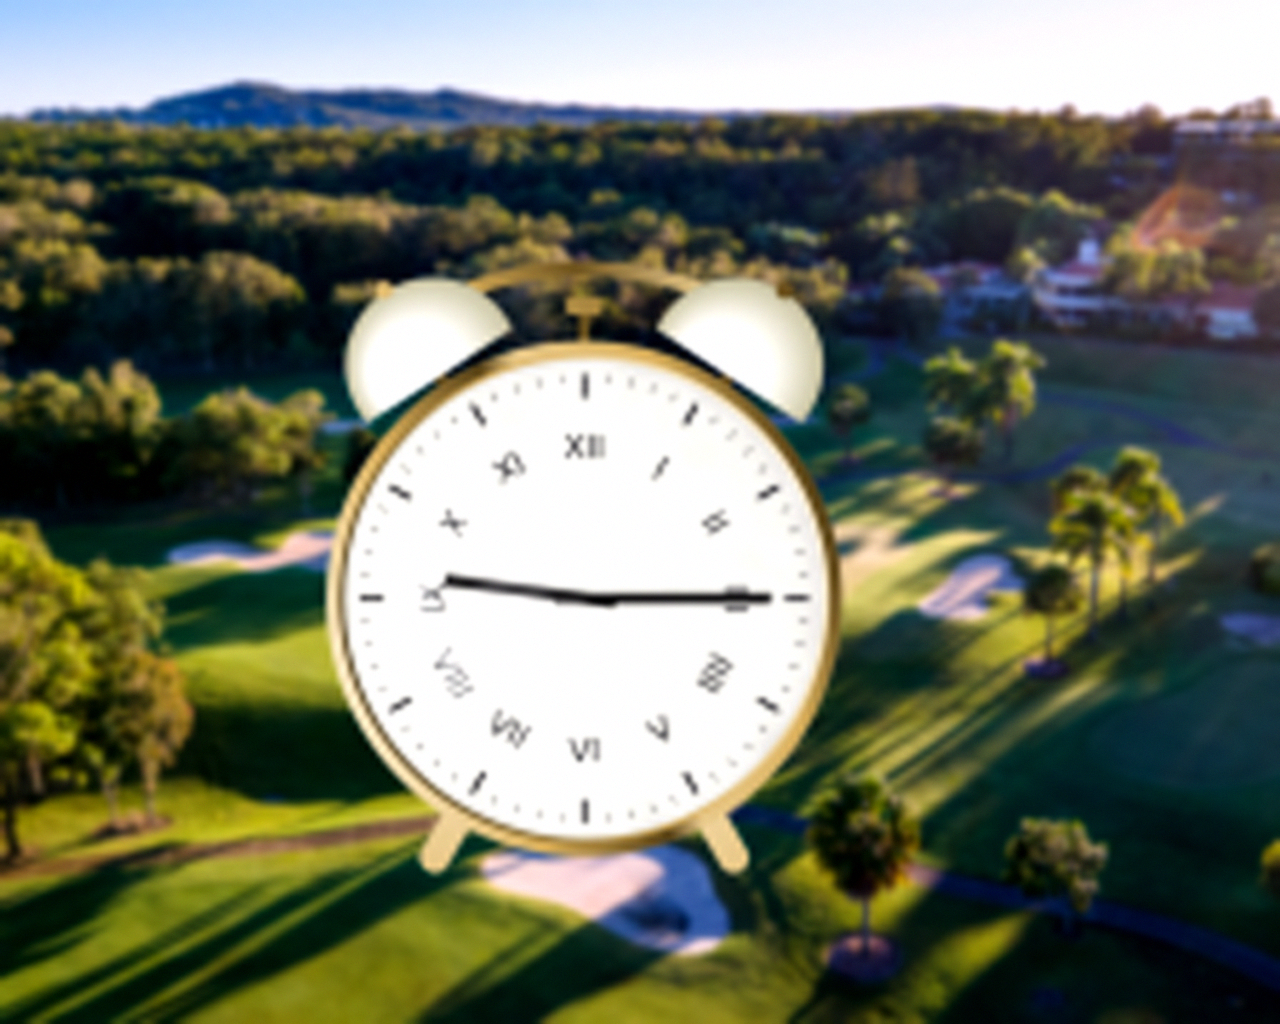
9,15
